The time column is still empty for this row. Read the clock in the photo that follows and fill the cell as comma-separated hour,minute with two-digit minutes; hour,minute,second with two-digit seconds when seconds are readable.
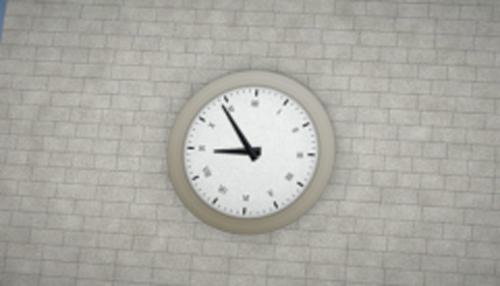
8,54
